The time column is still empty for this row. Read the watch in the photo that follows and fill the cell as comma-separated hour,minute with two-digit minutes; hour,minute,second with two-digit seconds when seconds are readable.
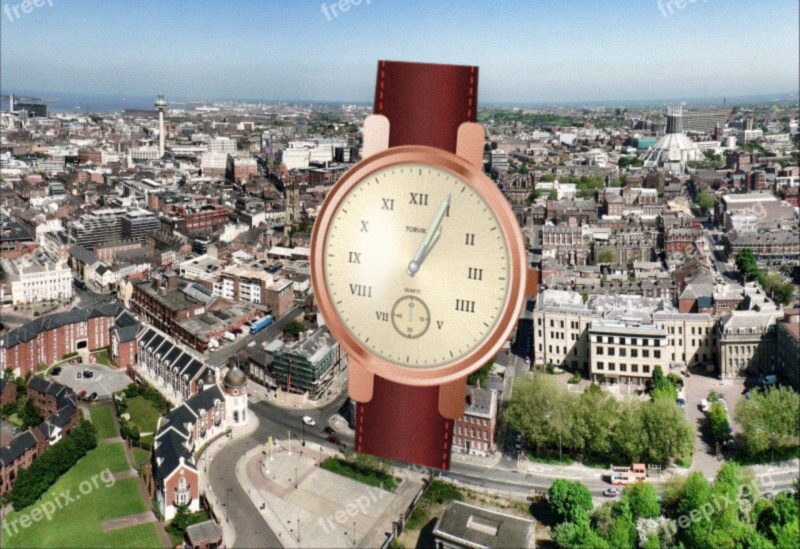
1,04
